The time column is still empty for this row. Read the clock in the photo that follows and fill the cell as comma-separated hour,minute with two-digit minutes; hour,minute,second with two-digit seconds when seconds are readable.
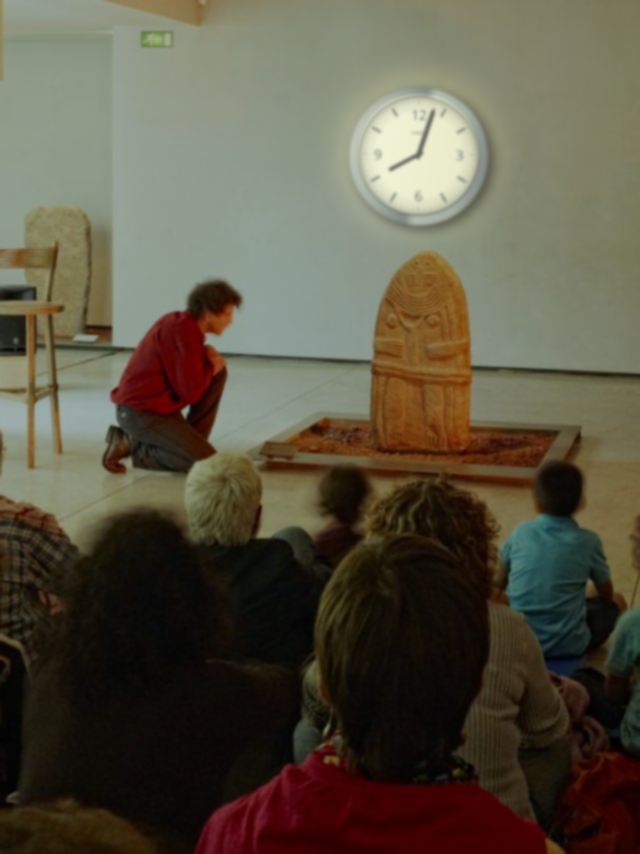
8,03
